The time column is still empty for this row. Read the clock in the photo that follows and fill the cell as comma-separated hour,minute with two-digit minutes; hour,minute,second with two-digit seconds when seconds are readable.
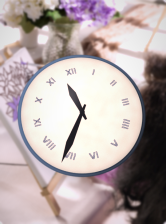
11,36
